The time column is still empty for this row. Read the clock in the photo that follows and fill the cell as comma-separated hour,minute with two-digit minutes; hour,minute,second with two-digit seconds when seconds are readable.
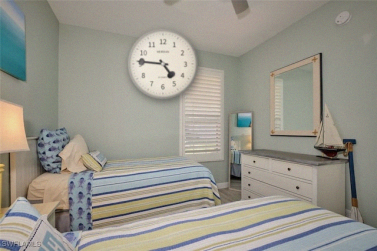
4,46
